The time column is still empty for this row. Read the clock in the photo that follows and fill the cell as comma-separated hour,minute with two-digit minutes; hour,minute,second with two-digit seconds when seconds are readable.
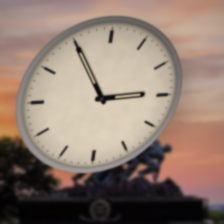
2,55
